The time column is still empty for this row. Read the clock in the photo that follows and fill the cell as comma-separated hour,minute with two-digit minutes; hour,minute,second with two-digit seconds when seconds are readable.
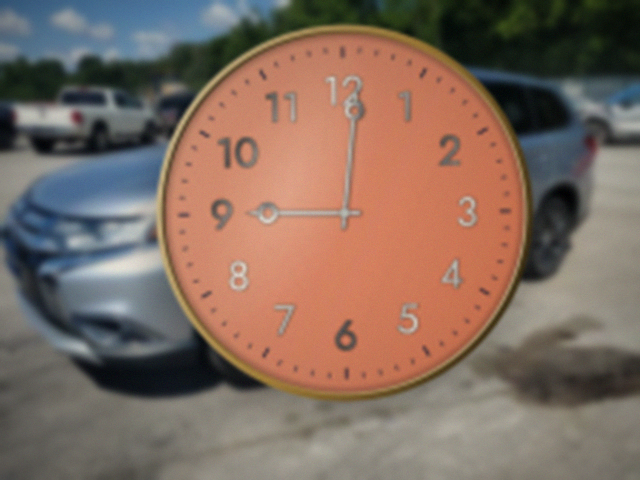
9,01
